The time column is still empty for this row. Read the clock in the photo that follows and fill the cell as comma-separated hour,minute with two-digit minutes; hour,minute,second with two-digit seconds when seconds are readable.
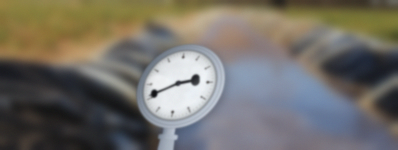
2,41
